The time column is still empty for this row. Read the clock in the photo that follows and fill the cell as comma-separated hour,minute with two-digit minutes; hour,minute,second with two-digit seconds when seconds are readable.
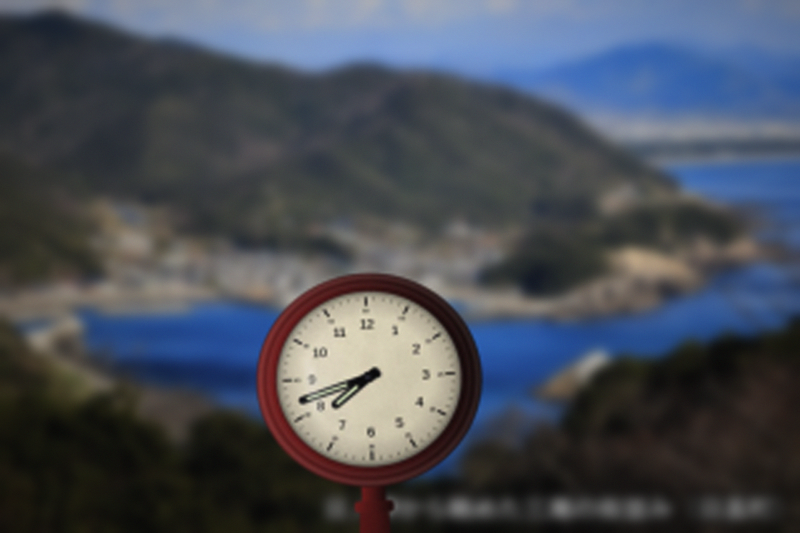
7,42
